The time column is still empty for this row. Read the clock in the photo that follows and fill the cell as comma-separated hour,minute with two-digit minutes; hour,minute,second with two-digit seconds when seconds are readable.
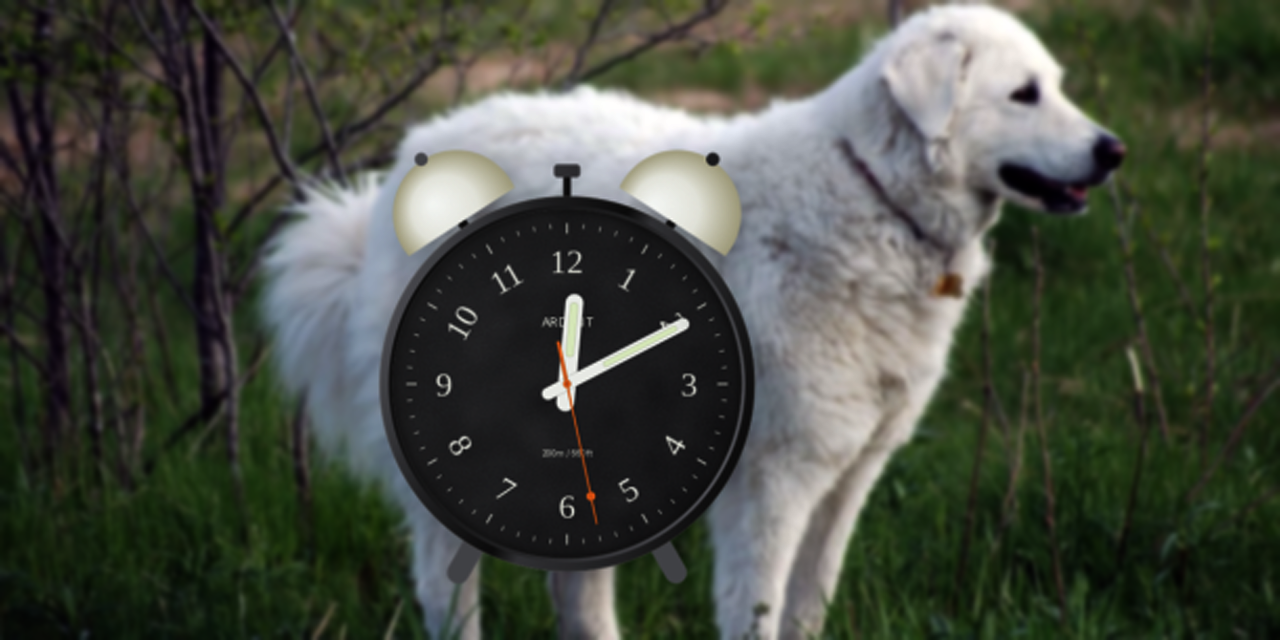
12,10,28
